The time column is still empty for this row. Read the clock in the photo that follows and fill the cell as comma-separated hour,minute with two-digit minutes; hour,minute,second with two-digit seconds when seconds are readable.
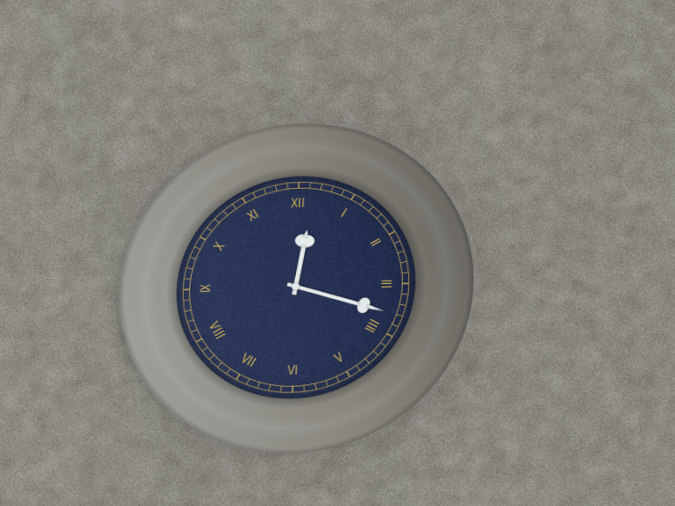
12,18
